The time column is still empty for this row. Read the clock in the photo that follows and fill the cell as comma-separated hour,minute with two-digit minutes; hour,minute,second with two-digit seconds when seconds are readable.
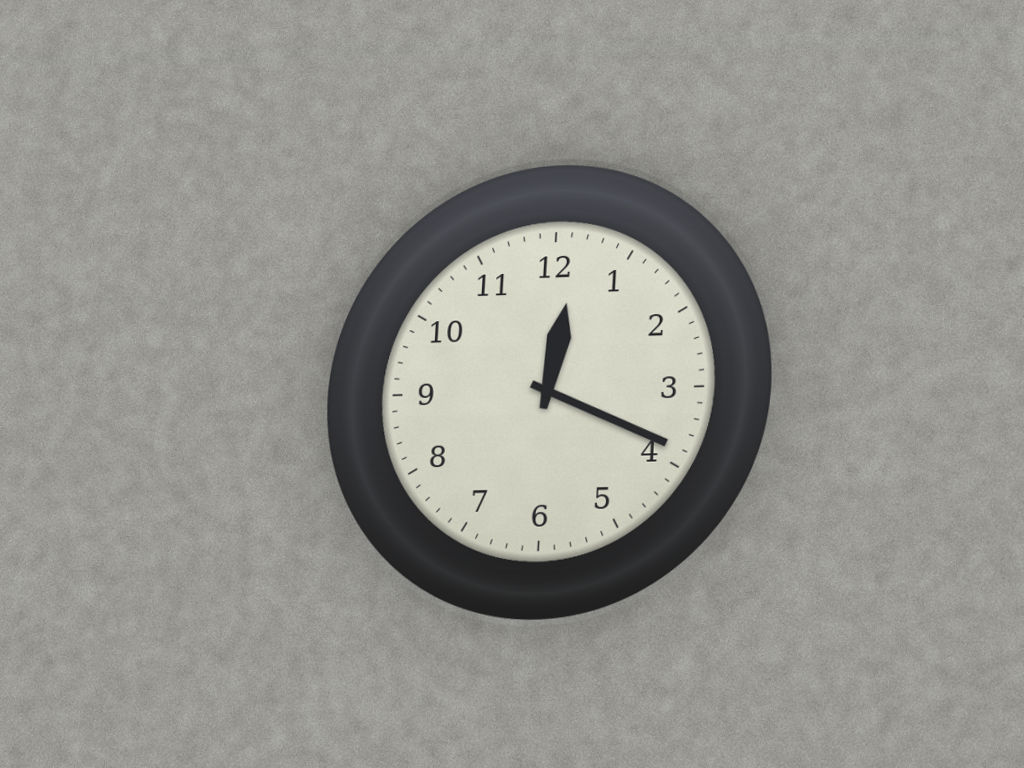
12,19
